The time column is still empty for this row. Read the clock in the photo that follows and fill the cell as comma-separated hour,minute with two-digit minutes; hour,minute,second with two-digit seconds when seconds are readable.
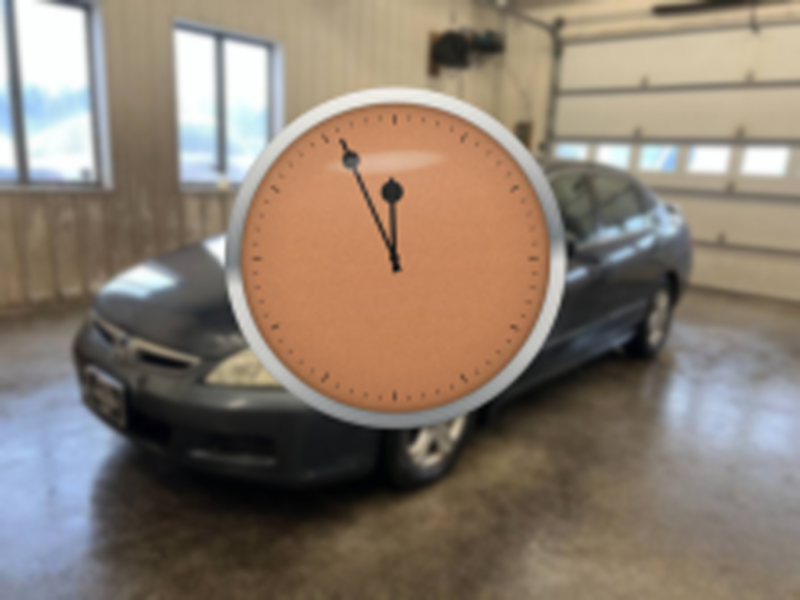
11,56
